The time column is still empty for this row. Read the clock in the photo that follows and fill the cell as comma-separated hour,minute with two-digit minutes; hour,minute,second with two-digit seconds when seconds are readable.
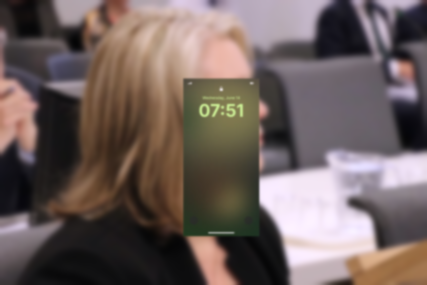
7,51
